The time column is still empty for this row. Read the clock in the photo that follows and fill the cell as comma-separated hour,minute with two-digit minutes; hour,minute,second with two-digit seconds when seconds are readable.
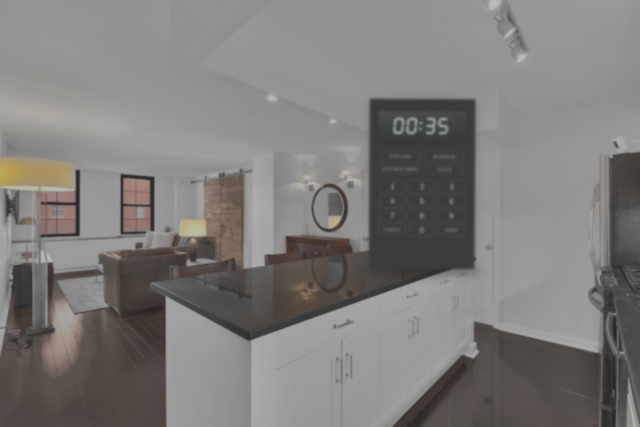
0,35
